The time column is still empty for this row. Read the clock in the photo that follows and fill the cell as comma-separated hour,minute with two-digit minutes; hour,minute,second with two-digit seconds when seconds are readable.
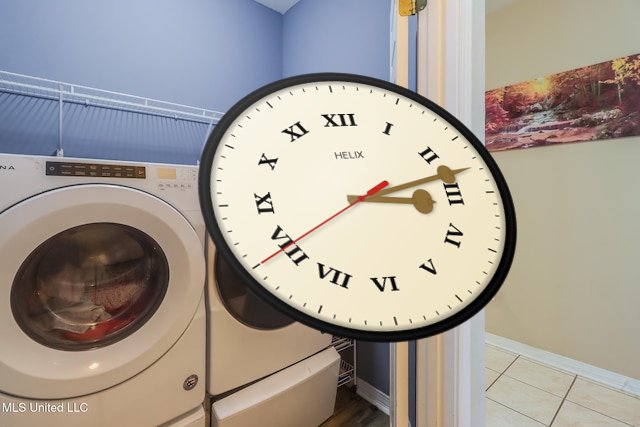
3,12,40
